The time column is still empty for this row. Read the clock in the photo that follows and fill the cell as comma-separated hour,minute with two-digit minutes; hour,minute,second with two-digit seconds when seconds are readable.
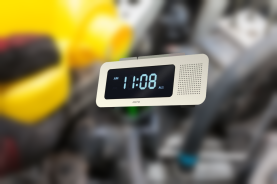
11,08
